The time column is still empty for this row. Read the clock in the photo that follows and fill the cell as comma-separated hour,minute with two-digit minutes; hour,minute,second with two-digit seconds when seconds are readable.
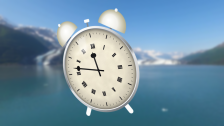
11,47
